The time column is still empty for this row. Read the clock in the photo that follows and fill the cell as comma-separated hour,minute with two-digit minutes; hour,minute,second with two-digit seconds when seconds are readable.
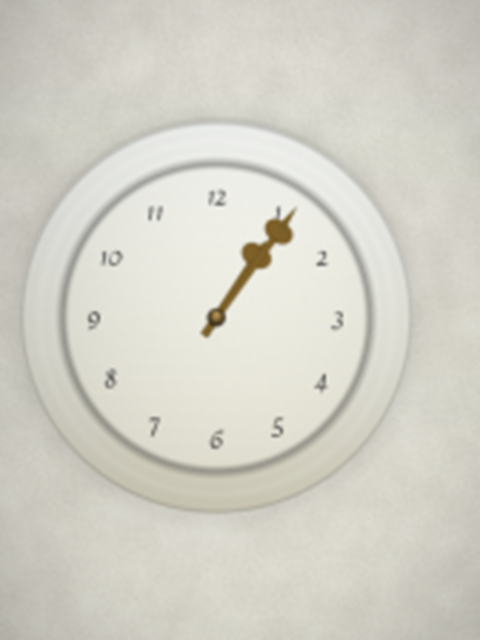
1,06
